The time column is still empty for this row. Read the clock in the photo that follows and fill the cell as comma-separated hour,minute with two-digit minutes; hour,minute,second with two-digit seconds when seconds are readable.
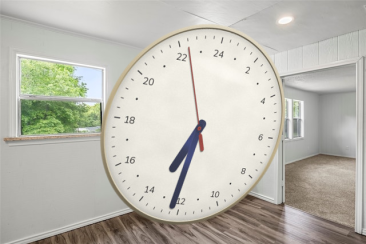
13,30,56
